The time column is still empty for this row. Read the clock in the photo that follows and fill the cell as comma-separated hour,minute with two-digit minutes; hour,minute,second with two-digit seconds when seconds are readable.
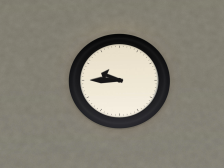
9,45
